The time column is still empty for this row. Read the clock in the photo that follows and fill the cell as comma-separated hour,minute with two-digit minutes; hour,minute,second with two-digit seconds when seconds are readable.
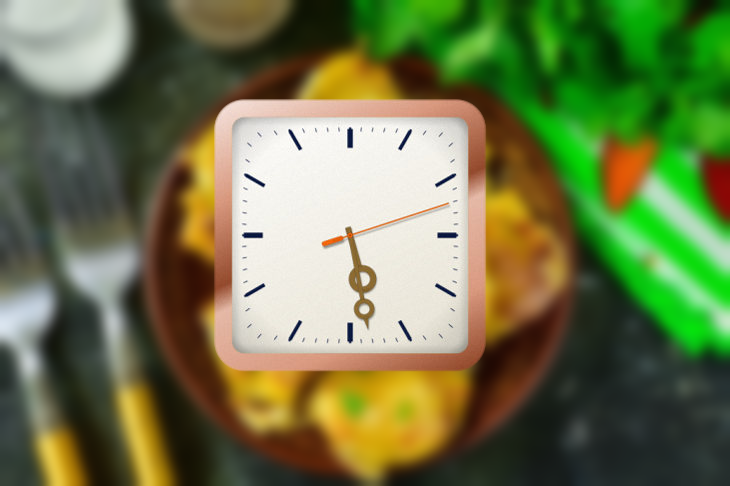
5,28,12
